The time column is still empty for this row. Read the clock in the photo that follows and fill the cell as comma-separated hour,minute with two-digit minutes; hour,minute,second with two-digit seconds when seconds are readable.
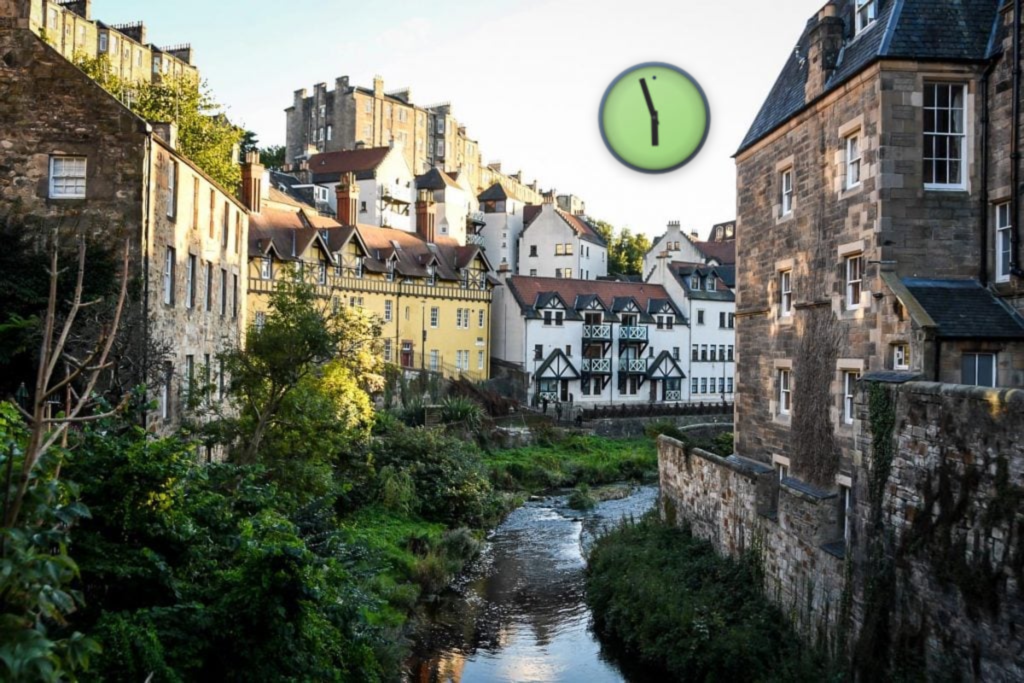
5,57
